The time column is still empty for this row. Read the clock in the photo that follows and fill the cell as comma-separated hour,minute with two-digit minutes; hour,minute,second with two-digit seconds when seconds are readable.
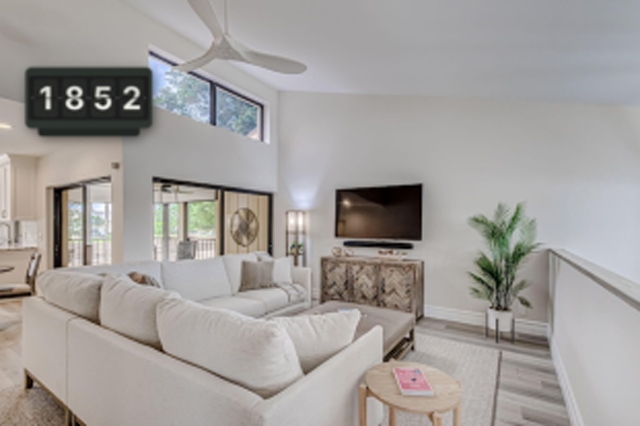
18,52
